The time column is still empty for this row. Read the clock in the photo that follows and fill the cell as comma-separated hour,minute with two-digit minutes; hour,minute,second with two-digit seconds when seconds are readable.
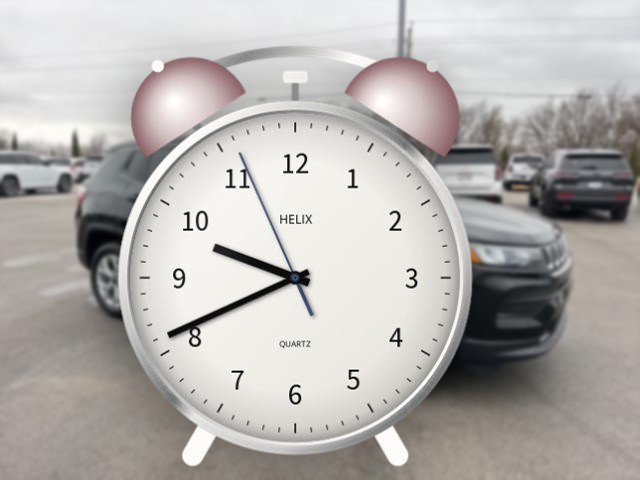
9,40,56
